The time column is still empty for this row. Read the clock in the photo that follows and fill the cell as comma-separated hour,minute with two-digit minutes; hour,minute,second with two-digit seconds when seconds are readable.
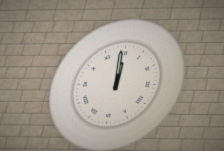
11,59
